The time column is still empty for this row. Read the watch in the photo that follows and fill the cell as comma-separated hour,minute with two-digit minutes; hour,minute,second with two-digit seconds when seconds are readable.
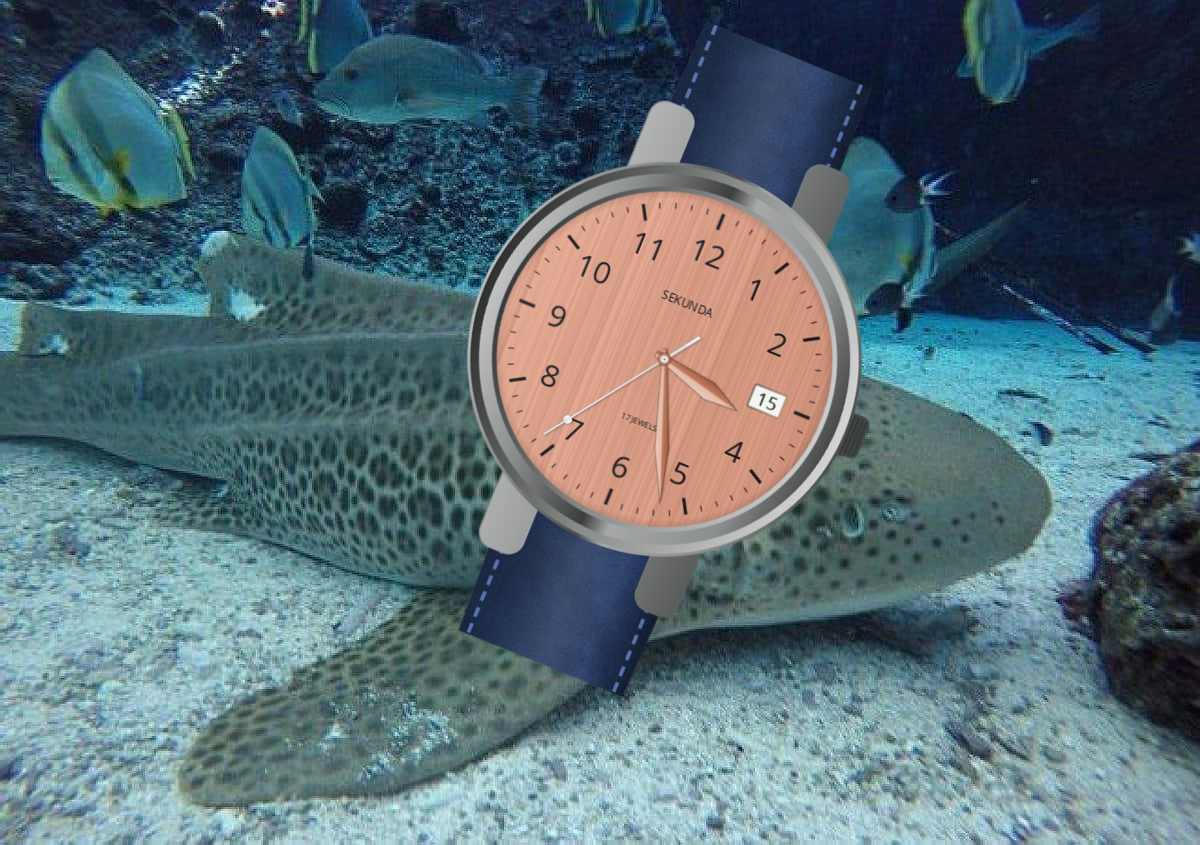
3,26,36
